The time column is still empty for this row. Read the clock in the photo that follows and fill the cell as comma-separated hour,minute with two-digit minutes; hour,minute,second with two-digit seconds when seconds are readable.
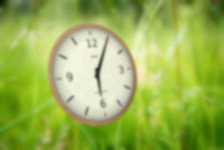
6,05
